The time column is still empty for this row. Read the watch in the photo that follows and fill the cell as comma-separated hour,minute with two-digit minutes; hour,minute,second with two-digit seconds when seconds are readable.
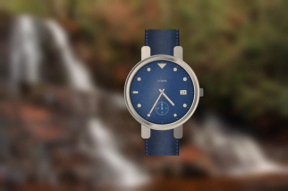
4,35
